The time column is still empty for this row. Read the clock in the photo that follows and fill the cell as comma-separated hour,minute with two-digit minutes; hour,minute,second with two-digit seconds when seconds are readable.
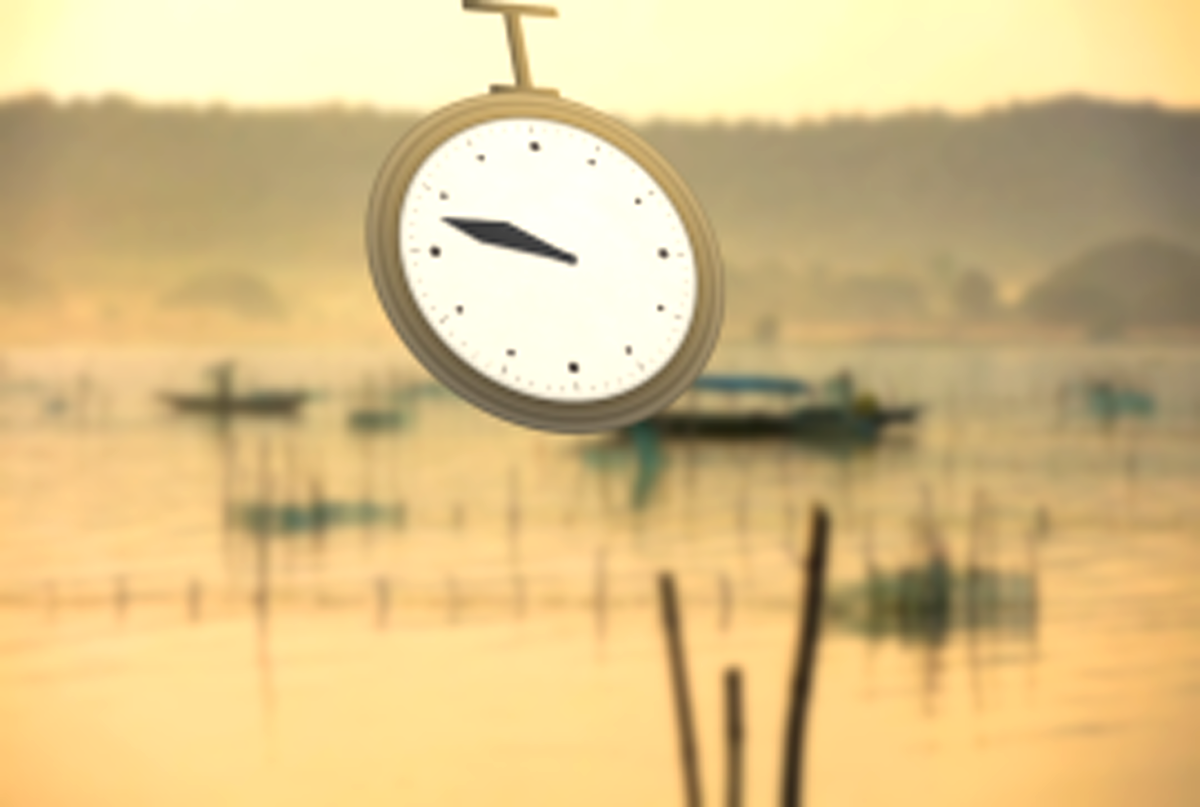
9,48
